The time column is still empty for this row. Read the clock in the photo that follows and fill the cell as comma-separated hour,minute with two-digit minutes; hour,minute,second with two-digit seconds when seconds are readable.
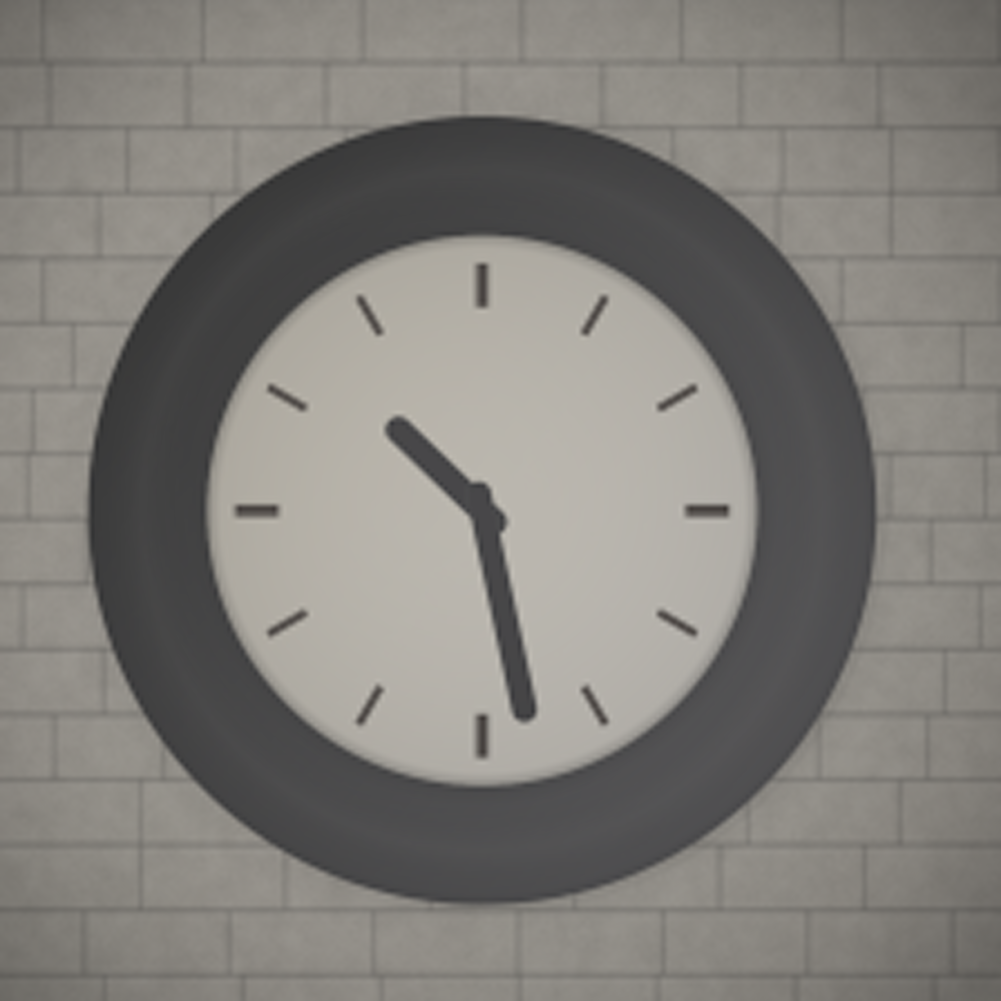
10,28
